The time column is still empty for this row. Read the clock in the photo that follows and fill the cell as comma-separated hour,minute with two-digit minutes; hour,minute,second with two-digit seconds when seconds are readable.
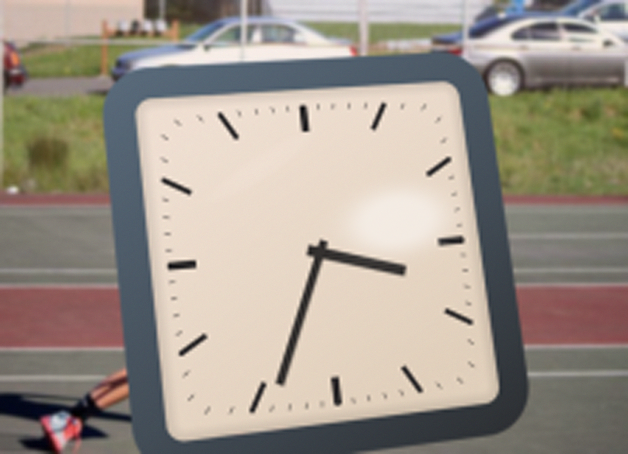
3,34
